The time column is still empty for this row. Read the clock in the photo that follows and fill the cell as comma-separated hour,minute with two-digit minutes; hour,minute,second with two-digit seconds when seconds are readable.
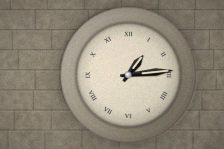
1,14
